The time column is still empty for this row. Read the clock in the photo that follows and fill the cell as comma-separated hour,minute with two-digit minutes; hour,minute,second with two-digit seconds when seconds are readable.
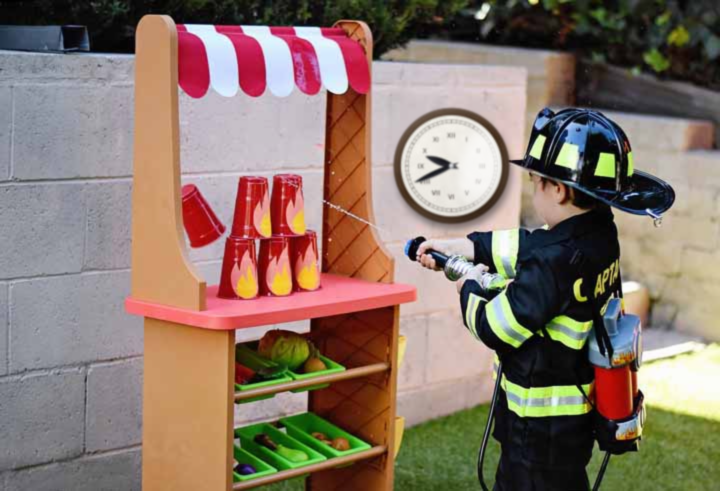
9,41
